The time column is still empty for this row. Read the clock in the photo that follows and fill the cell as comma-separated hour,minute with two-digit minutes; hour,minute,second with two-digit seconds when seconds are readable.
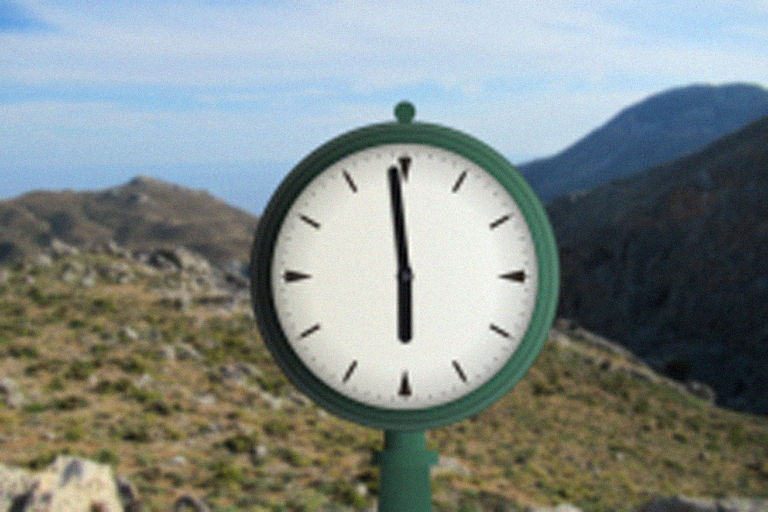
5,59
